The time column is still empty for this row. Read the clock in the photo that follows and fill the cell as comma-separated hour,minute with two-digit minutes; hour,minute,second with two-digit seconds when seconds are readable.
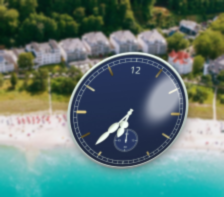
6,37
